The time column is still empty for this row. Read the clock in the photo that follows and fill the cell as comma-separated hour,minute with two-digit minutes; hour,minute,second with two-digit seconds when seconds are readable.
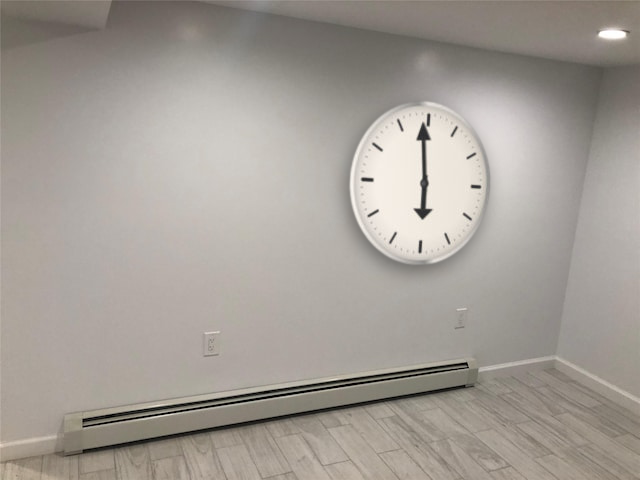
5,59
